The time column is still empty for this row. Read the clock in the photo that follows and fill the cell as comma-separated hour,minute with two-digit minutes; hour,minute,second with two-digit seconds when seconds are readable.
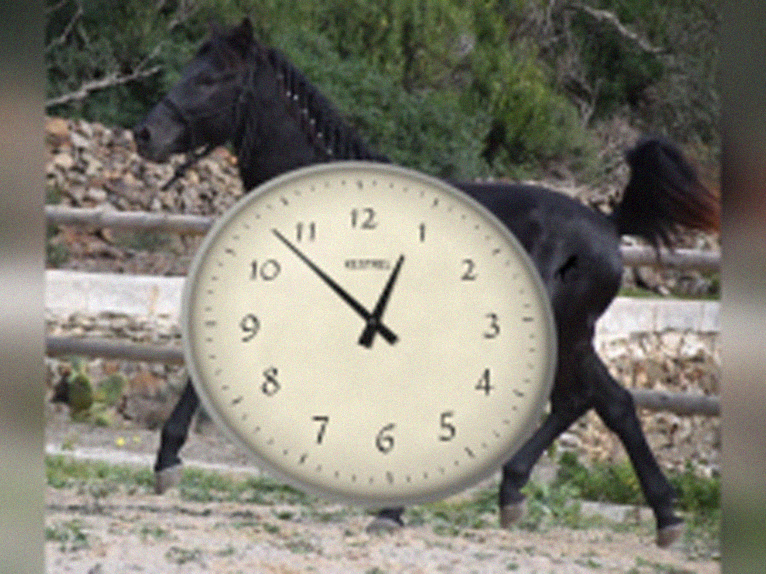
12,53
